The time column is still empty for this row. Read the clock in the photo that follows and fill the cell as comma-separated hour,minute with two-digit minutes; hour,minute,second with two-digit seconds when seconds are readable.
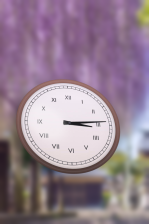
3,14
